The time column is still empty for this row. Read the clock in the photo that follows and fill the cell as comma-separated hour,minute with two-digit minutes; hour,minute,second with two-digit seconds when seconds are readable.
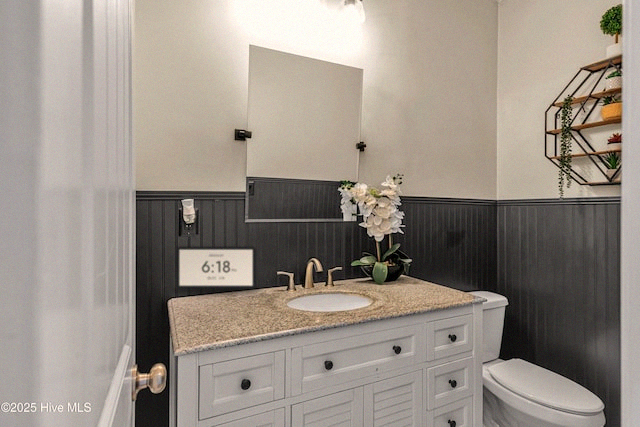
6,18
